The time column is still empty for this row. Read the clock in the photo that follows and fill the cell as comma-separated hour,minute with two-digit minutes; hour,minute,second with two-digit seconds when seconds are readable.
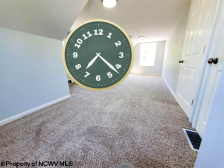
7,22
